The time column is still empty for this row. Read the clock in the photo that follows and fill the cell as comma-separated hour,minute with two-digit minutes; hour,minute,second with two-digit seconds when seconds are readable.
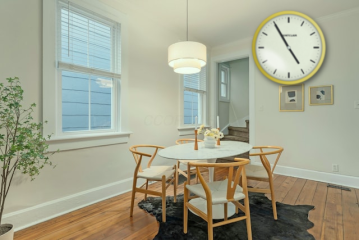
4,55
